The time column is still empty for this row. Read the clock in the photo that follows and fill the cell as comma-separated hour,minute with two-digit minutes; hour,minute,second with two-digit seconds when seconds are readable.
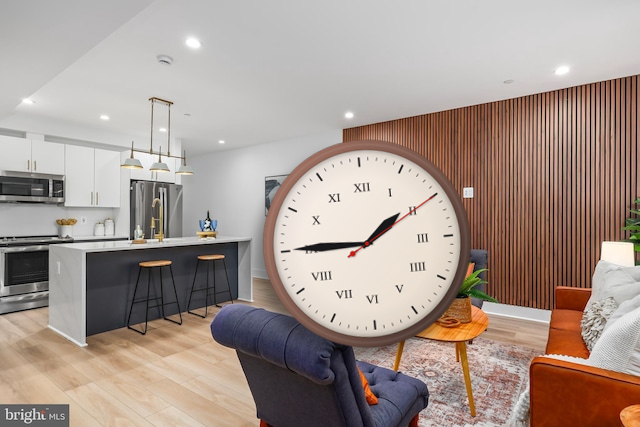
1,45,10
